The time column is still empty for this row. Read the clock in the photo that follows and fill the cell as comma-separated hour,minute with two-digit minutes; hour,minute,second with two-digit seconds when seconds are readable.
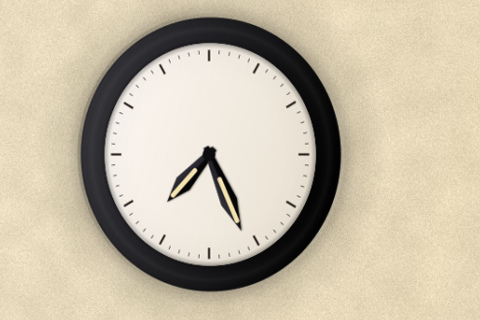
7,26
